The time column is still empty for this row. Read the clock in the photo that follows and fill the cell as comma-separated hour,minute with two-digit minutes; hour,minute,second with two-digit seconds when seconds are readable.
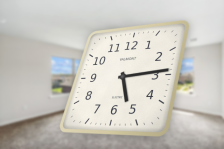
5,14
